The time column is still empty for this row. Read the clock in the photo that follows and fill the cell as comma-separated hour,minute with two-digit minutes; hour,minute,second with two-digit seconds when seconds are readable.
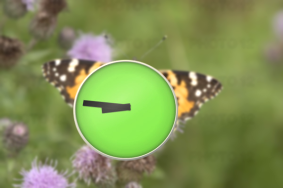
8,46
